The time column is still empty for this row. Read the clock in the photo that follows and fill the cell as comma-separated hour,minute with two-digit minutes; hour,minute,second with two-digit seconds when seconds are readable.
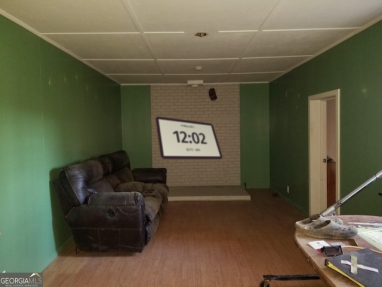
12,02
